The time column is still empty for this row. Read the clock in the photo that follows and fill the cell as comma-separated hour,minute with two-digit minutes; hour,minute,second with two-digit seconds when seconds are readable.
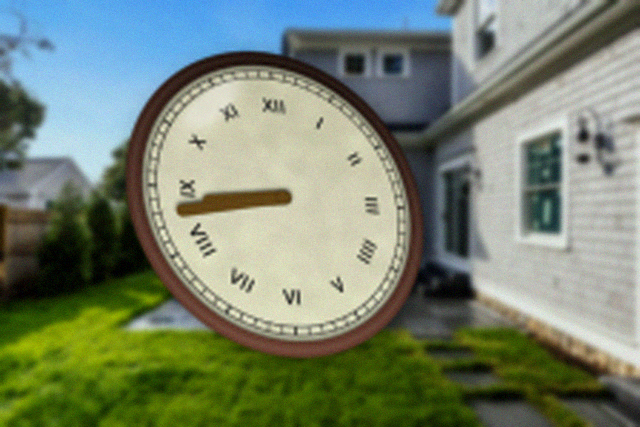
8,43
